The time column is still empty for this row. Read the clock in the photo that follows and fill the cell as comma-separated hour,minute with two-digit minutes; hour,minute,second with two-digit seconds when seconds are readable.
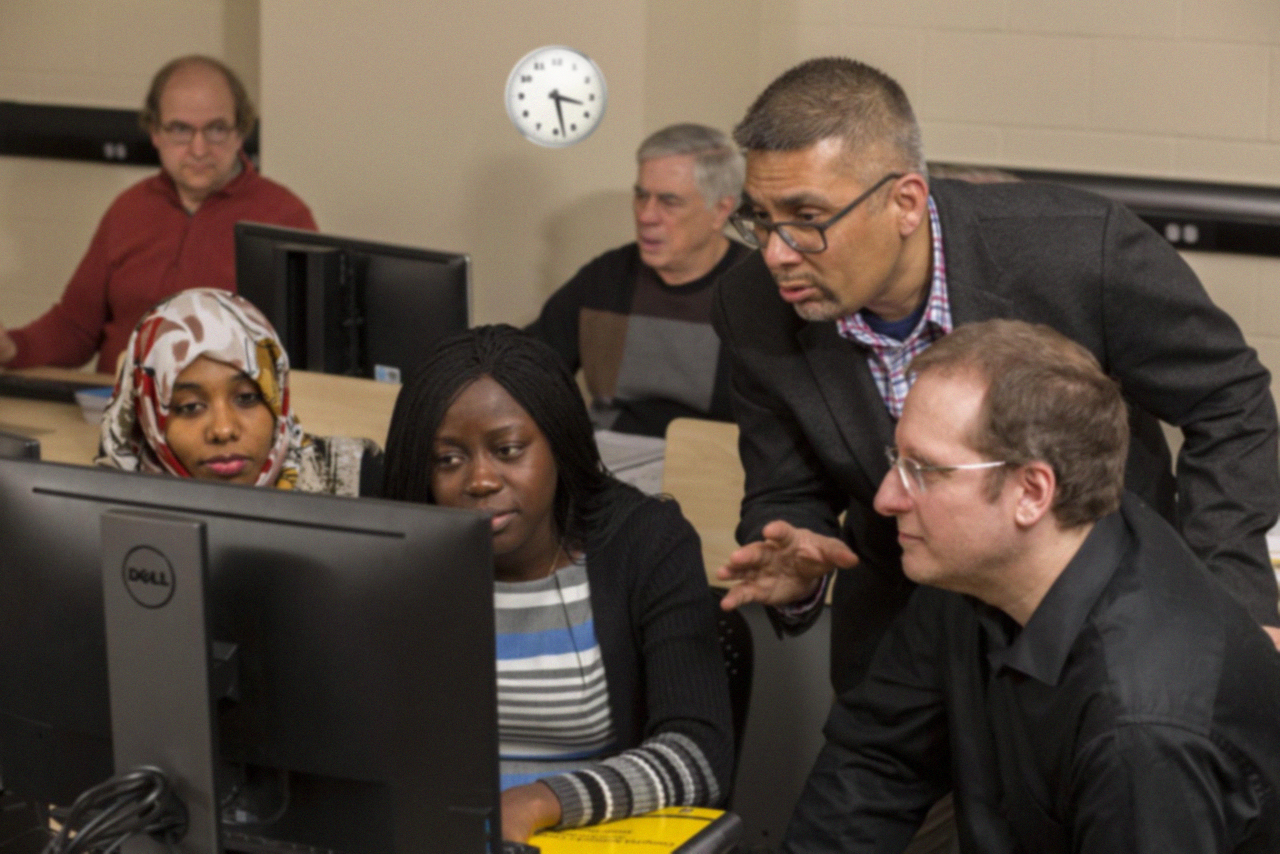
3,28
